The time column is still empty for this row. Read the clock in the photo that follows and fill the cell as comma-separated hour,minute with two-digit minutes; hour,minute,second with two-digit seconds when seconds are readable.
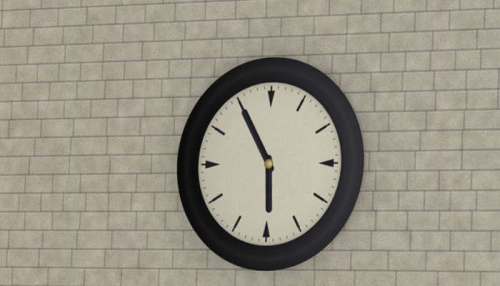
5,55
